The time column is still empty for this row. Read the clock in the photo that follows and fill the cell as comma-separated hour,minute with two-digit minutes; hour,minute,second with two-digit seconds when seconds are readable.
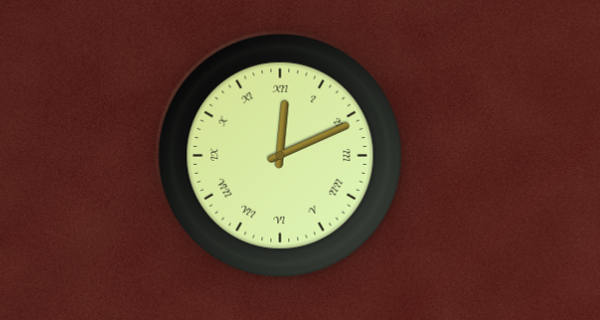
12,11
